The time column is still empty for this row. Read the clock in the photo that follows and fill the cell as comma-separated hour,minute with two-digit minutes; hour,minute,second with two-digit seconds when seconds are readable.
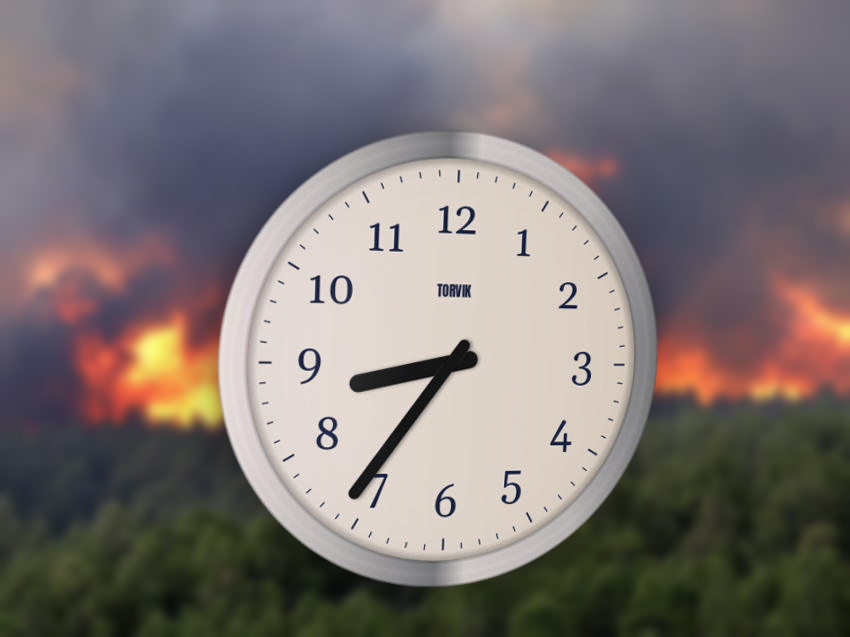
8,36
